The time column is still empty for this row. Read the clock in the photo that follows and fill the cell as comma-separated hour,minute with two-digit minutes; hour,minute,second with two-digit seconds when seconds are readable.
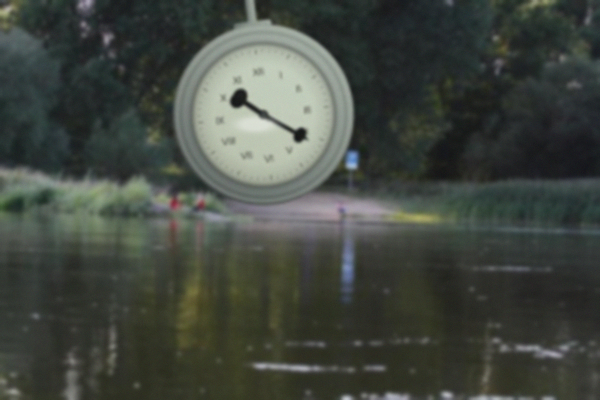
10,21
